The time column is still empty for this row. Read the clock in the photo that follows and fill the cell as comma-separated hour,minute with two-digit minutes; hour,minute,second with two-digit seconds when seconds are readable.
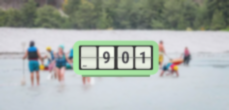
9,01
